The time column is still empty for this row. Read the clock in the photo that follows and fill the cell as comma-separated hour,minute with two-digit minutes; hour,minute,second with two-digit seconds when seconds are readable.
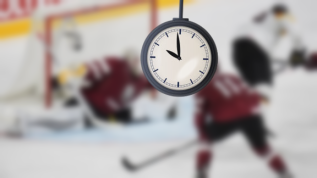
9,59
